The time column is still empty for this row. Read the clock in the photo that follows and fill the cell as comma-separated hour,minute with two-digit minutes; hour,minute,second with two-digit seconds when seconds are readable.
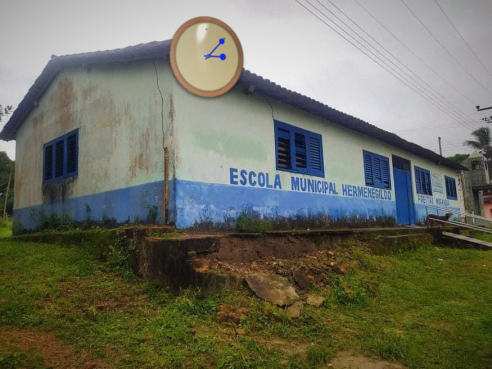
3,08
